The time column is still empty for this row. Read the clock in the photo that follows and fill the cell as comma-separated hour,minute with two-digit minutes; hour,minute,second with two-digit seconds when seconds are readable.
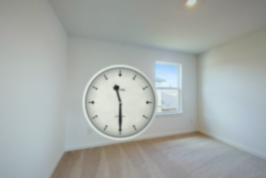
11,30
